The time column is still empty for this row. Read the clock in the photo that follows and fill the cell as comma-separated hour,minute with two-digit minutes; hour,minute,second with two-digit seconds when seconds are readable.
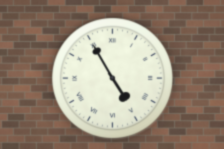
4,55
